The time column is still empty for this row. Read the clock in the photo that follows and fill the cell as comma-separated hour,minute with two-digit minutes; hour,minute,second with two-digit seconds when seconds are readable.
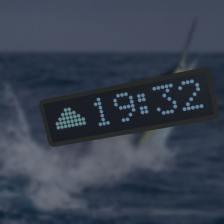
19,32
